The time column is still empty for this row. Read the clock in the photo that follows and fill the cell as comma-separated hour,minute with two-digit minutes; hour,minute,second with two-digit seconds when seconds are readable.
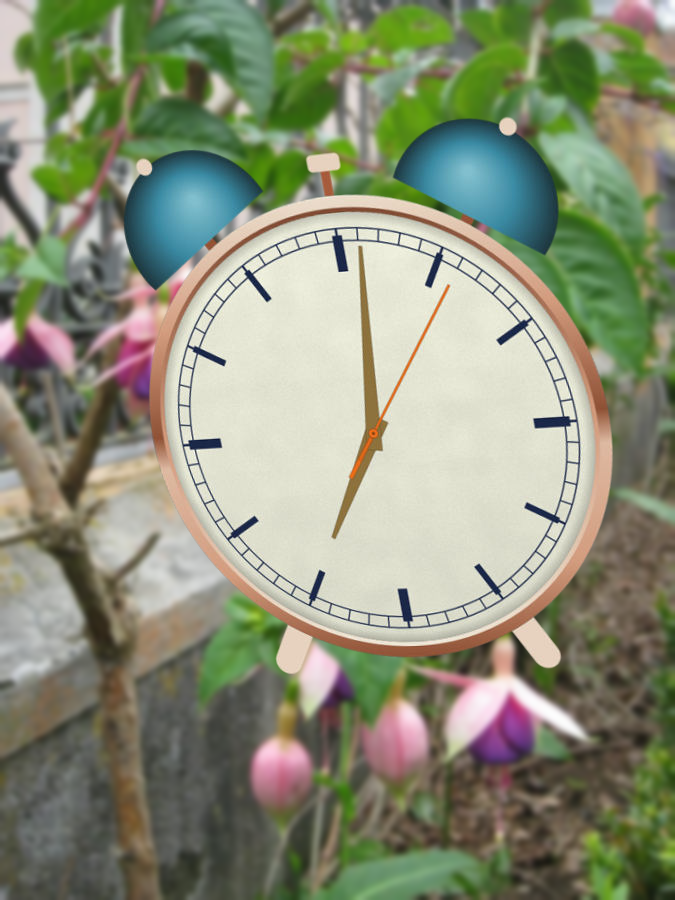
7,01,06
